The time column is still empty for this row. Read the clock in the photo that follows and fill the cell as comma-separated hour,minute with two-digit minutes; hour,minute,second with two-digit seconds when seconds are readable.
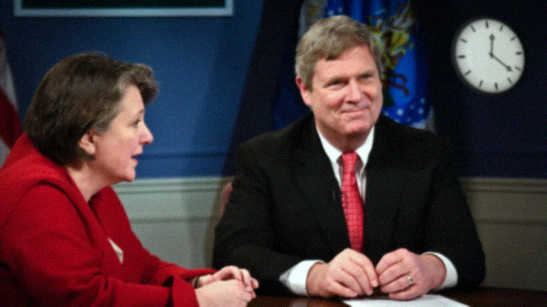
12,22
